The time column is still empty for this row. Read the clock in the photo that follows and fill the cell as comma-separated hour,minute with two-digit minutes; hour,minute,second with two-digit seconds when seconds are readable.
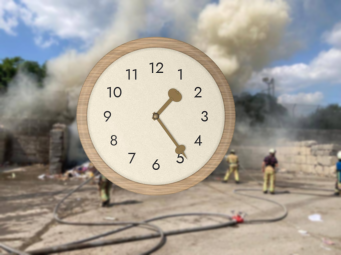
1,24
